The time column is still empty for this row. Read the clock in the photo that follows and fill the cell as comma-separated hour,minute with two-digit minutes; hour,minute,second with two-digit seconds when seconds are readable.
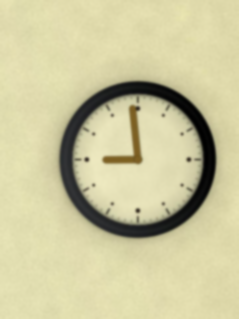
8,59
